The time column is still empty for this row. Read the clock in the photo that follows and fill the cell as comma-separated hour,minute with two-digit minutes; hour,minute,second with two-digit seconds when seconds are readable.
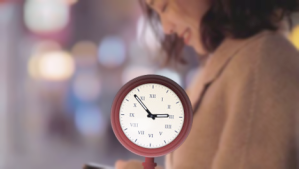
2,53
